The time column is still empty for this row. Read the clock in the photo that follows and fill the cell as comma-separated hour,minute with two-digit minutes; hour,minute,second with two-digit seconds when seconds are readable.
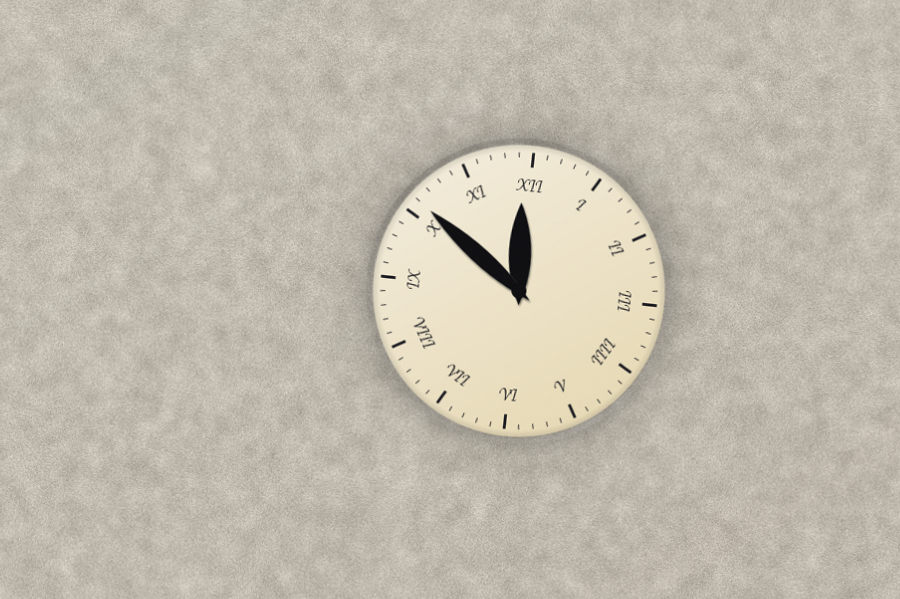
11,51
